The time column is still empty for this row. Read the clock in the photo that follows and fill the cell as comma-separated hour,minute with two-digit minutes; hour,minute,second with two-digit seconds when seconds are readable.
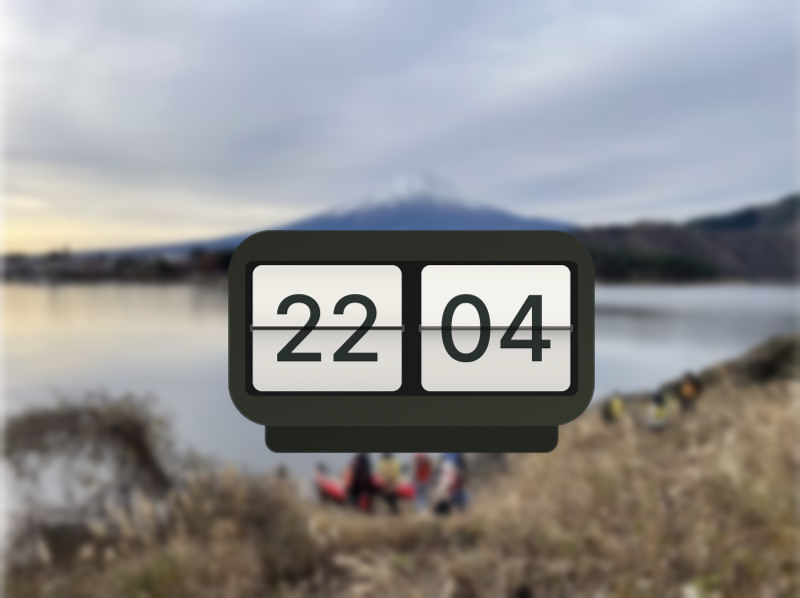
22,04
